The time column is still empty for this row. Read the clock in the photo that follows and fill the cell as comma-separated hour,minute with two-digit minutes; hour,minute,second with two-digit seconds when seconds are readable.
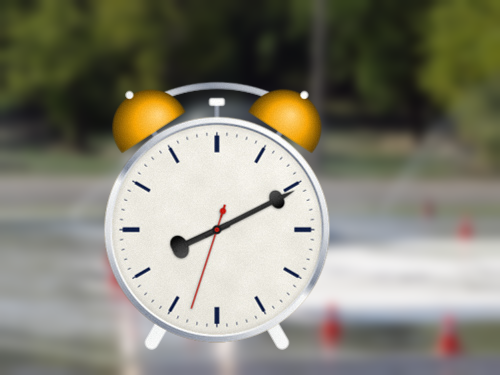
8,10,33
